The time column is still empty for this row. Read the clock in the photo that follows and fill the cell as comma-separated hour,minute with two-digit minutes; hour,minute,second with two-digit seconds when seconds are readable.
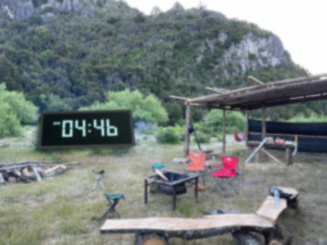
4,46
